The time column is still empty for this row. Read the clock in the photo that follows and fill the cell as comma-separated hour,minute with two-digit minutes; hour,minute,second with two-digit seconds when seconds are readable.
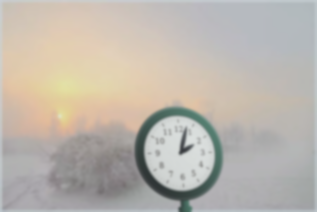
2,03
